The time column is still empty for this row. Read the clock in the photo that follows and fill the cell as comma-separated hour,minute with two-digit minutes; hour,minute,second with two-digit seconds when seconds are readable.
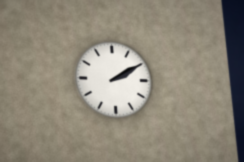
2,10
